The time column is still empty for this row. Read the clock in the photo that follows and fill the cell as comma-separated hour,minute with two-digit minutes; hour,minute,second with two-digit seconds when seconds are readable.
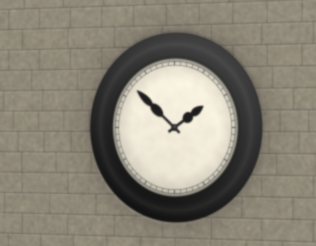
1,52
